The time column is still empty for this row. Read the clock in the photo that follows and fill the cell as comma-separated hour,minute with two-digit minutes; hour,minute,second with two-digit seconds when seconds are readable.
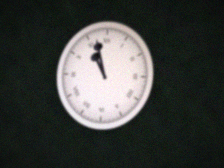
10,57
